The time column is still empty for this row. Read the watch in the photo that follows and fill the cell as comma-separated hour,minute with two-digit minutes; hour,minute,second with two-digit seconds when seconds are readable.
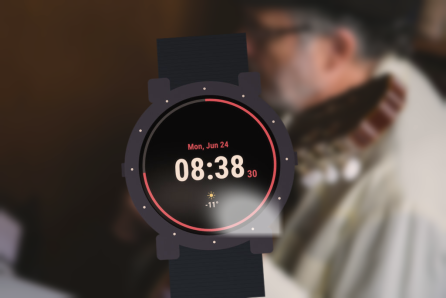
8,38,30
